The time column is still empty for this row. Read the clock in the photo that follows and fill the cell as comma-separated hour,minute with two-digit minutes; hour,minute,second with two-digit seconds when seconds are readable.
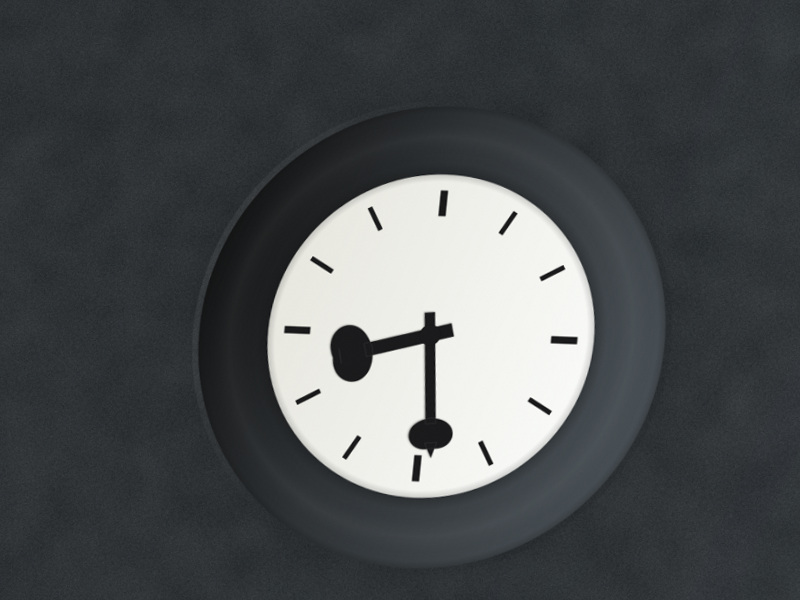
8,29
